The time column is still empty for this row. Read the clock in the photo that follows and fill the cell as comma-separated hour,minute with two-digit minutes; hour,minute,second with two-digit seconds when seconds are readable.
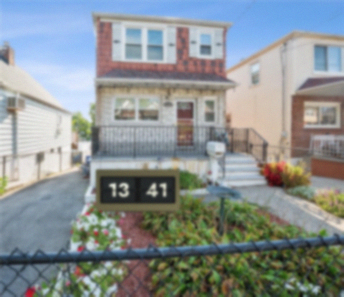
13,41
